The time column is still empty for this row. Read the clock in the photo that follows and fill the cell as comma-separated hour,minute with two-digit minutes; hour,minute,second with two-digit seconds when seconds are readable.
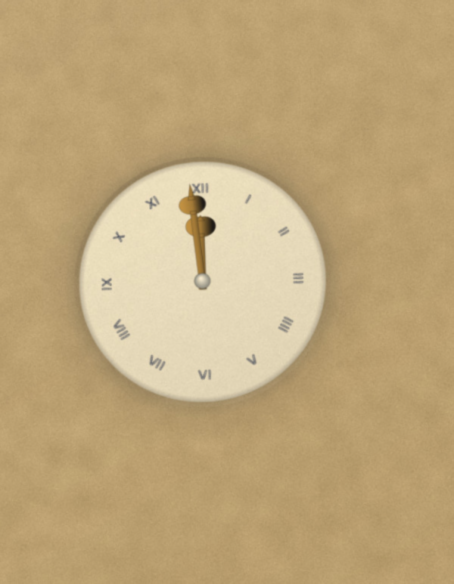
11,59
